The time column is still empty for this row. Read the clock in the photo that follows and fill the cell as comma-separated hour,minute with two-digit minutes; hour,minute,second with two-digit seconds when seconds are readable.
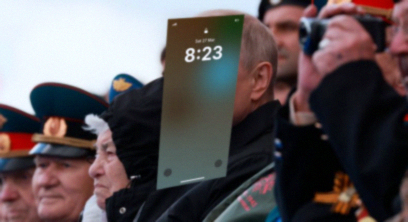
8,23
